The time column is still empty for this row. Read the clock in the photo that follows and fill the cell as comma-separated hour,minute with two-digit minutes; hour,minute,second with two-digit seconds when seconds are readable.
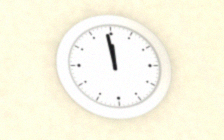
11,59
